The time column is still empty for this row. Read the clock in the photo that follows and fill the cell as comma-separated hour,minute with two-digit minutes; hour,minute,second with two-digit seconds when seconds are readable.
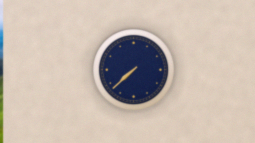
7,38
